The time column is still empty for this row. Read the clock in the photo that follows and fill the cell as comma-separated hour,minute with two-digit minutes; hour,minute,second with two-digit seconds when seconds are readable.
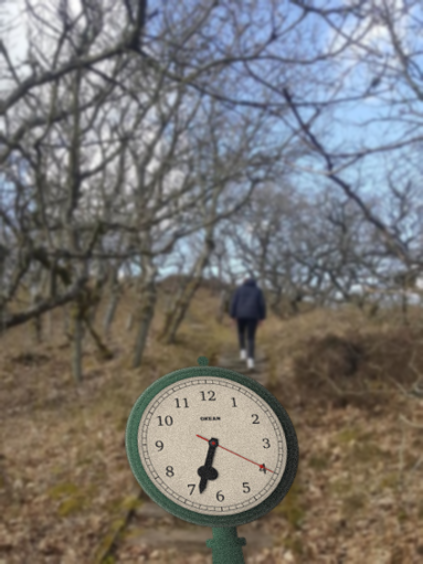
6,33,20
